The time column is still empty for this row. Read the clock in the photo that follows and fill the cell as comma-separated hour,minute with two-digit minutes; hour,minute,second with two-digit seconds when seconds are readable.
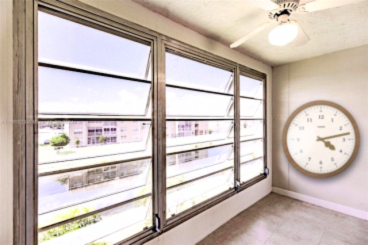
4,13
